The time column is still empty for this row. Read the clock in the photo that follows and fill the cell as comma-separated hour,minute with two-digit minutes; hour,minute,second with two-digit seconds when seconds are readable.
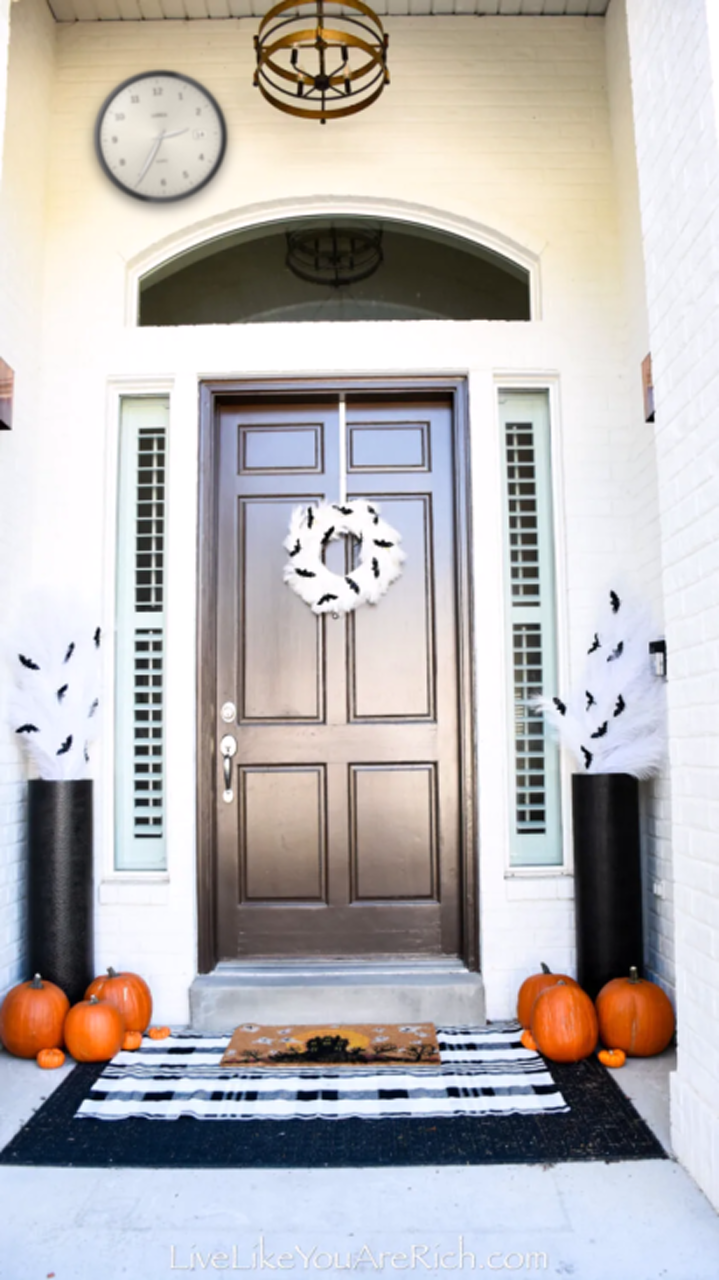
2,35
